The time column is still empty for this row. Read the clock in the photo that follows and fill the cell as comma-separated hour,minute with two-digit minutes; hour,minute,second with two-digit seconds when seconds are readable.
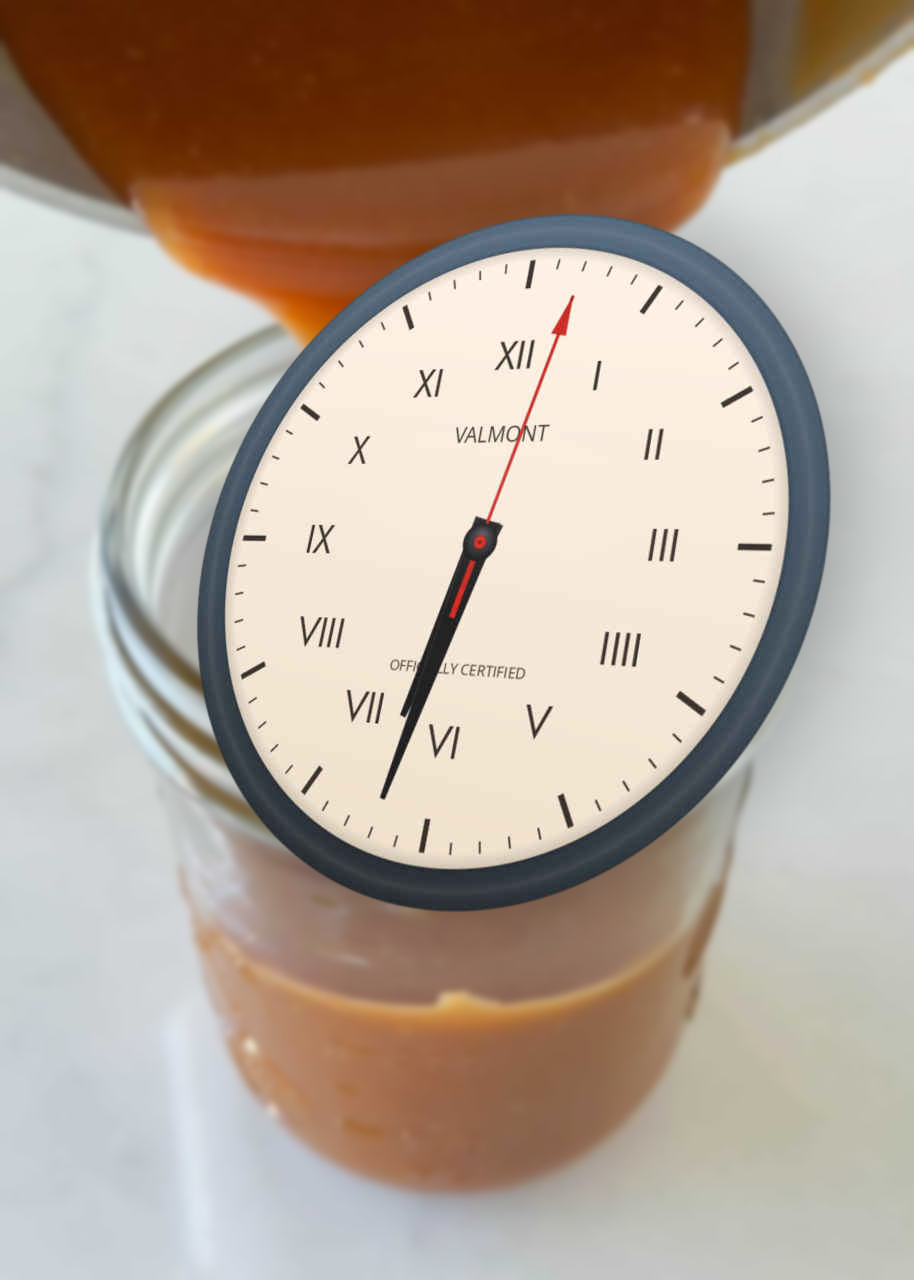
6,32,02
